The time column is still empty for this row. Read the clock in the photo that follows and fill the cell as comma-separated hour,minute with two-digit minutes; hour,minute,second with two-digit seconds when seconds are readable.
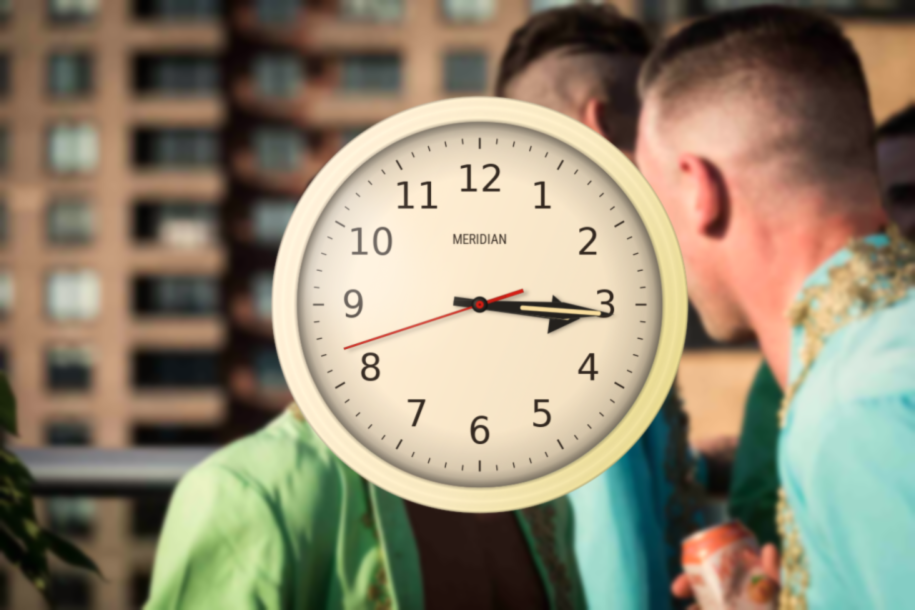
3,15,42
